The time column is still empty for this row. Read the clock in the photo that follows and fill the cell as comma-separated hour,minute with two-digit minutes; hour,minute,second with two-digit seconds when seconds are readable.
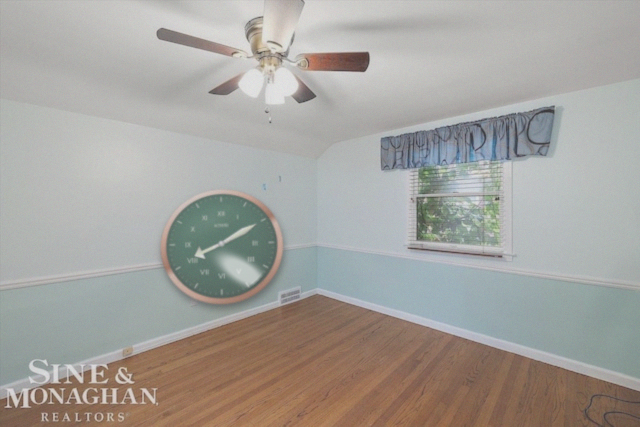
8,10
